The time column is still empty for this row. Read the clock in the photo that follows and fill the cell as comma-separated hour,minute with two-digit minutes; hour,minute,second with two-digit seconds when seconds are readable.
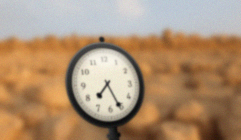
7,26
